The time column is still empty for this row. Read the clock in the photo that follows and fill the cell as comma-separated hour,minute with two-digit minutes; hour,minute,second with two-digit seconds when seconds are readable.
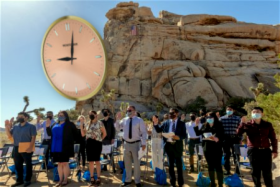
9,02
